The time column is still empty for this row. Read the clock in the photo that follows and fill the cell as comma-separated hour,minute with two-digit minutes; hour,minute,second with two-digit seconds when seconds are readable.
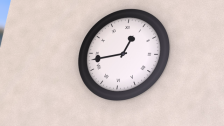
12,43
